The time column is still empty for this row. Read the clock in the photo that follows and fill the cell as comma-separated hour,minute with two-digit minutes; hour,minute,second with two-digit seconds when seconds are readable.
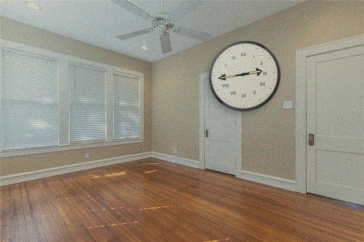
2,44
